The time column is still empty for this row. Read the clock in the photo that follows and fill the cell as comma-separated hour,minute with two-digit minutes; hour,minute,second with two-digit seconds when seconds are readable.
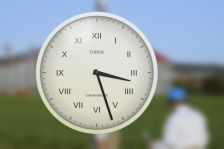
3,27
